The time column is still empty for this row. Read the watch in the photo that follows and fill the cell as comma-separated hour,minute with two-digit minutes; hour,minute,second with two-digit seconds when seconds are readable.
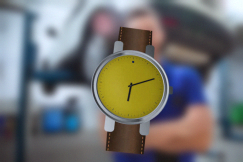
6,11
